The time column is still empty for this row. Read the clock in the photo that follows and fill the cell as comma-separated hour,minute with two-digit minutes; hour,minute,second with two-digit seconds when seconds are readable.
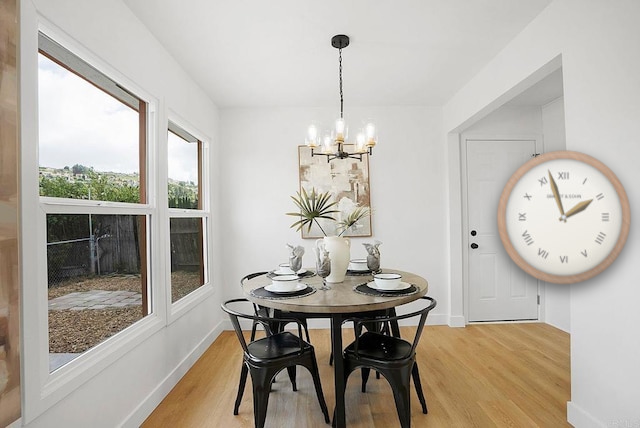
1,57
